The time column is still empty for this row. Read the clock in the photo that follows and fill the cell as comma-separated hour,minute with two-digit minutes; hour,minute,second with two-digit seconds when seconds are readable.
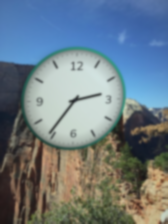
2,36
